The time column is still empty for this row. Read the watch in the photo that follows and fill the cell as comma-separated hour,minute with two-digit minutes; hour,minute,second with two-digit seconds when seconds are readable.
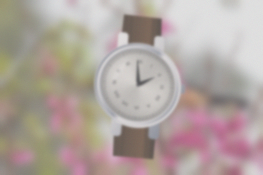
1,59
